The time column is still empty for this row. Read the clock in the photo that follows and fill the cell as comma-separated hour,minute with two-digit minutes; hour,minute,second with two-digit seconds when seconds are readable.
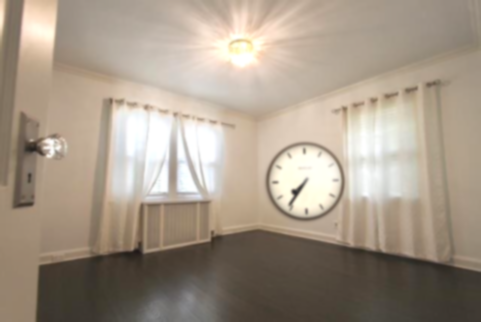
7,36
